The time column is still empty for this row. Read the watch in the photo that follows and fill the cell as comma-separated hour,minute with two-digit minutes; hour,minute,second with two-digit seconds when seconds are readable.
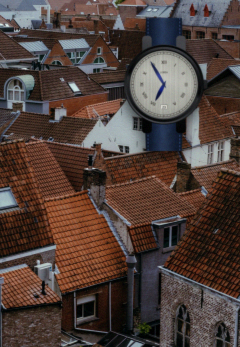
6,55
